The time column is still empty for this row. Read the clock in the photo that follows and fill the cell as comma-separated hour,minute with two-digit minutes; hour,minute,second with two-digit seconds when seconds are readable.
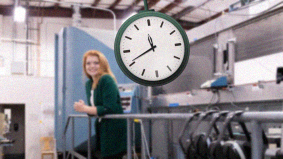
11,41
